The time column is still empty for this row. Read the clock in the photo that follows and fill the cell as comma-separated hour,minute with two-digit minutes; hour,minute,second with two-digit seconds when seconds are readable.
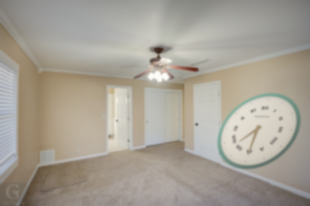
7,30
